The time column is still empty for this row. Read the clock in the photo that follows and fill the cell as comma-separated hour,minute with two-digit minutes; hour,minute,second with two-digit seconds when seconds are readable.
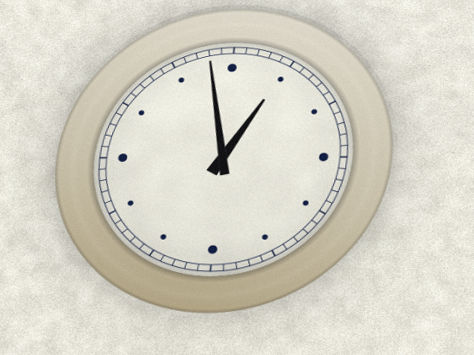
12,58
